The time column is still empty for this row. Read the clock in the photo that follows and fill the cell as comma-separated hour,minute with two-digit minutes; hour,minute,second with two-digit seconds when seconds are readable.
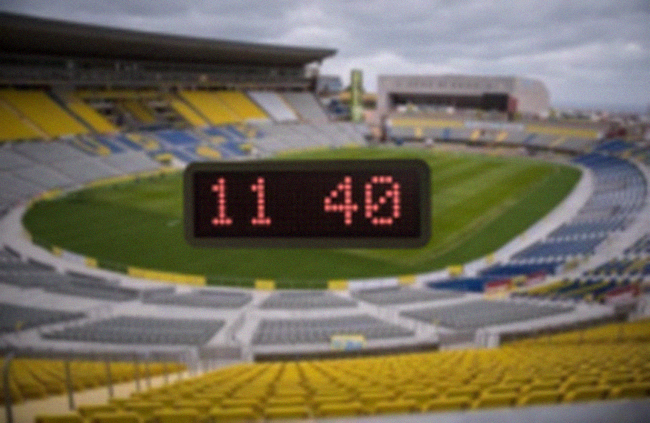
11,40
